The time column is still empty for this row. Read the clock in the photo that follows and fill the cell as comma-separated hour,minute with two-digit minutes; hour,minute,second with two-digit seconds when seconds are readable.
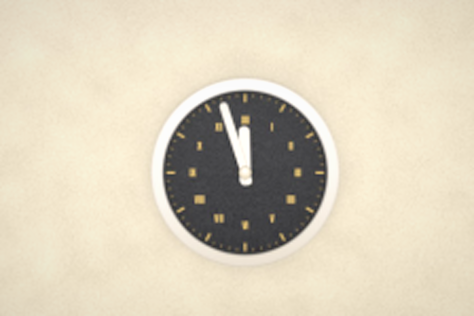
11,57
